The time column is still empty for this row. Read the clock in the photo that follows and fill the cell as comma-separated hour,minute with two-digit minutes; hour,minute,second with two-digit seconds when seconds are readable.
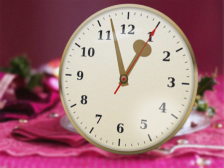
12,57,05
